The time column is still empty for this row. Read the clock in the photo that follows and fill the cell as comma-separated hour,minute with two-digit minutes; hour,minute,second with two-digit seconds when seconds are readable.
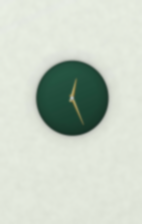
12,26
